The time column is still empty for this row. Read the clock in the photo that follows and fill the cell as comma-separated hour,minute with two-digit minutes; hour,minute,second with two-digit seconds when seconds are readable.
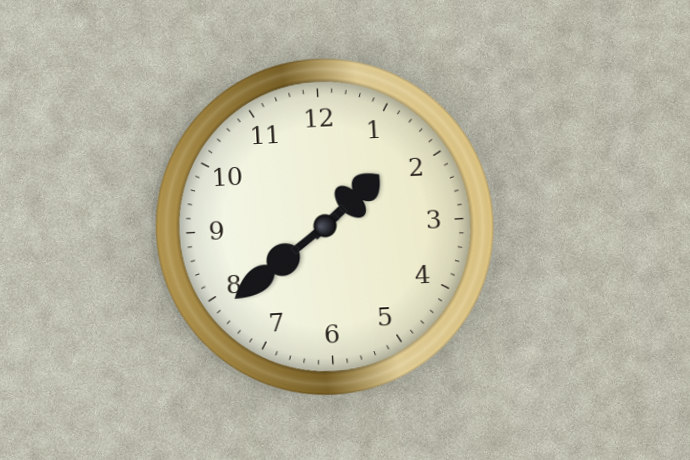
1,39
